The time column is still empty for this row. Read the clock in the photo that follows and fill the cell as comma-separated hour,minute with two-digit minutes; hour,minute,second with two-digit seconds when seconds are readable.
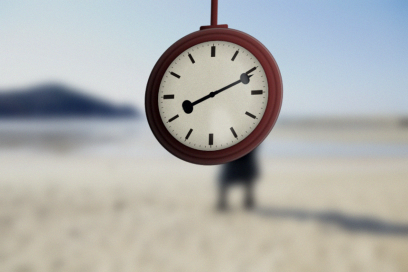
8,11
